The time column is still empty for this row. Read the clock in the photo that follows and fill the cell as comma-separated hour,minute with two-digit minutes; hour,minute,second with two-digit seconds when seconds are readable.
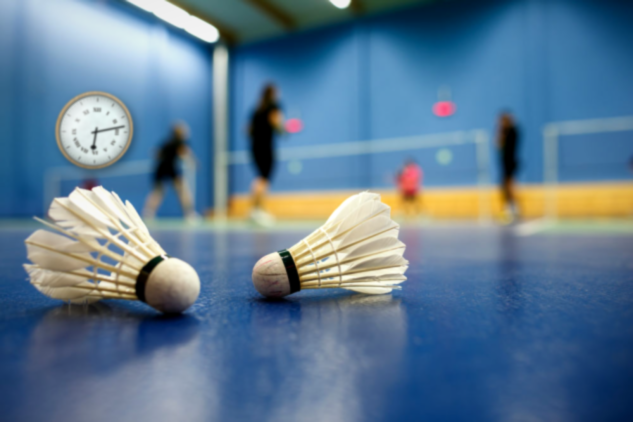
6,13
